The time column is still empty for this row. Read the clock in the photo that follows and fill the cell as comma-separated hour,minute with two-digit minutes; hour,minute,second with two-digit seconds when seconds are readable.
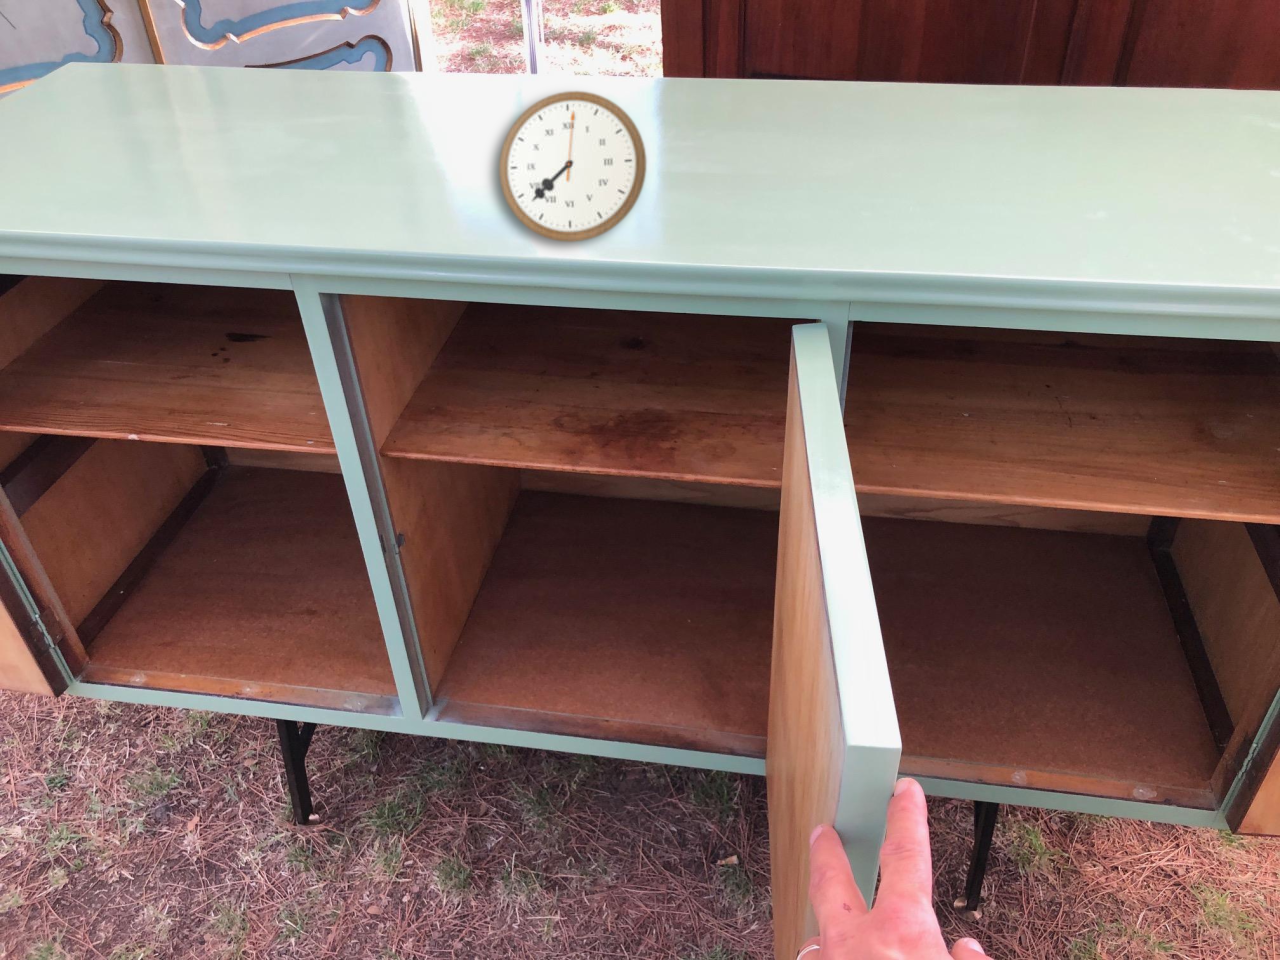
7,38,01
